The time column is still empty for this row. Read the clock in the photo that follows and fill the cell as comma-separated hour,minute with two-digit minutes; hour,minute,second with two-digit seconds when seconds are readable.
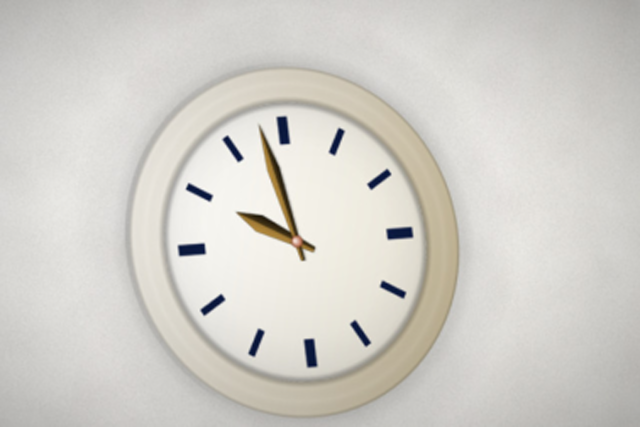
9,58
